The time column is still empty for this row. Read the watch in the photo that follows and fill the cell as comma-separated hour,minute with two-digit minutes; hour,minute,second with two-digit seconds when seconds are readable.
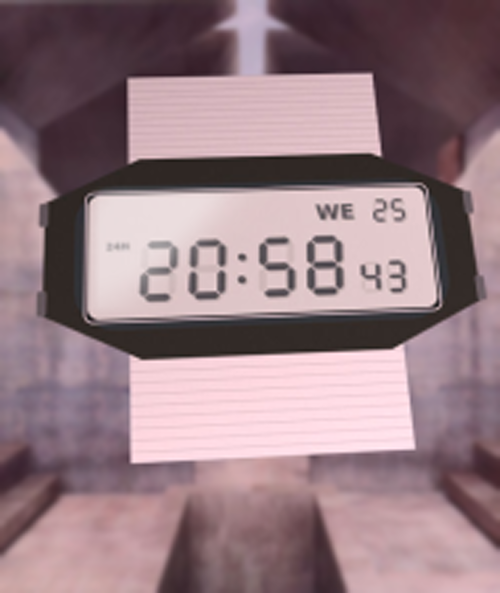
20,58,43
